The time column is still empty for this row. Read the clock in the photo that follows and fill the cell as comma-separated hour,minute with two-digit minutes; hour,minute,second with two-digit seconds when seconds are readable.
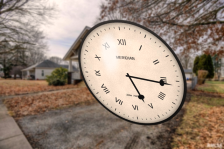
5,16
